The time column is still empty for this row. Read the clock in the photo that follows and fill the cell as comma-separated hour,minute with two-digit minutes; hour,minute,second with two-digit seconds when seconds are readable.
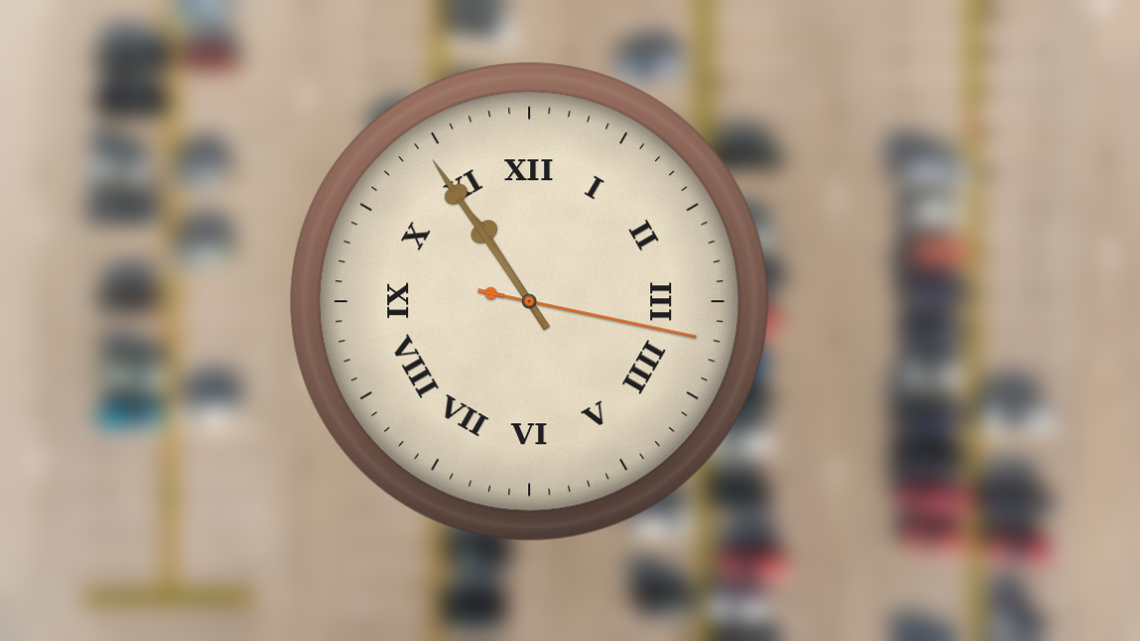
10,54,17
